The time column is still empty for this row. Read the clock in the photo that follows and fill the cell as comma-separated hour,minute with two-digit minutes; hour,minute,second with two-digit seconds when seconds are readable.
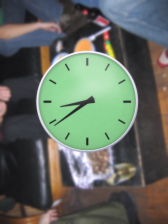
8,39
